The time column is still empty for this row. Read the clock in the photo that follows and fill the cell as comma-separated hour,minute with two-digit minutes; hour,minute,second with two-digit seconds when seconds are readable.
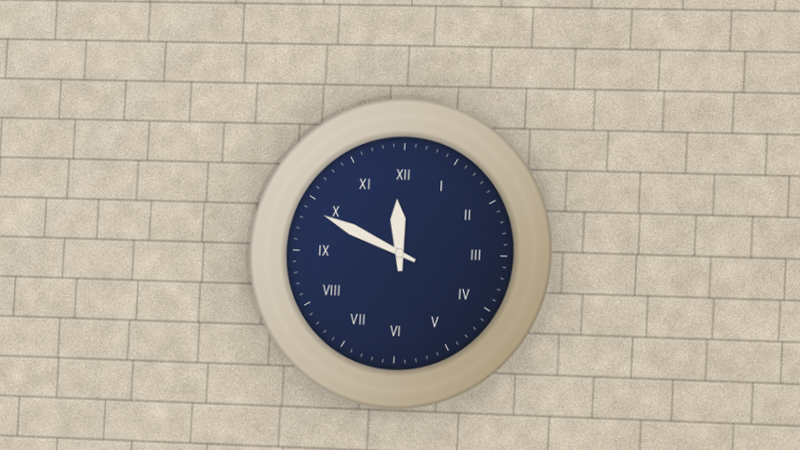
11,49
